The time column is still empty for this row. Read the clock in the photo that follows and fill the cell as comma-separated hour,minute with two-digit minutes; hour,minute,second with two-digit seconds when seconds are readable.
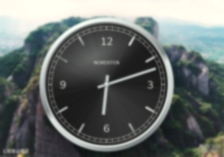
6,12
